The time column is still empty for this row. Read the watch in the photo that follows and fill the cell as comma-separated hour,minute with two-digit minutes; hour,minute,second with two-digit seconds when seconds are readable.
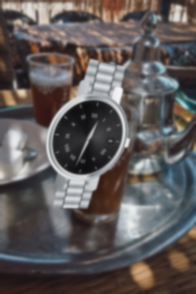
12,32
